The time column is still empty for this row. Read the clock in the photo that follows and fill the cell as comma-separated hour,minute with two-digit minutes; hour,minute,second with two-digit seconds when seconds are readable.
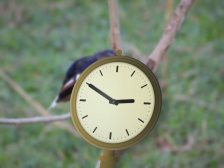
2,50
